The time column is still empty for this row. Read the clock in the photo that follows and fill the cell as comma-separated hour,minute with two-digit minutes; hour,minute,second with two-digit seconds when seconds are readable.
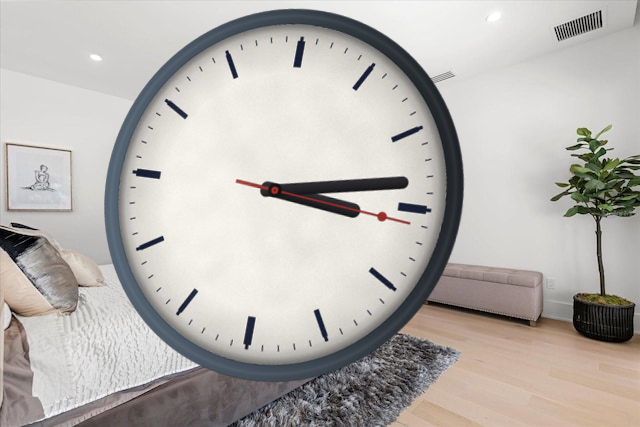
3,13,16
